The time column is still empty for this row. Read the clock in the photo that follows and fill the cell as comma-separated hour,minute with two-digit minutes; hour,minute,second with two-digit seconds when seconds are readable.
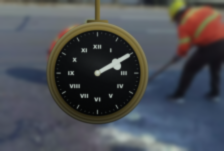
2,10
